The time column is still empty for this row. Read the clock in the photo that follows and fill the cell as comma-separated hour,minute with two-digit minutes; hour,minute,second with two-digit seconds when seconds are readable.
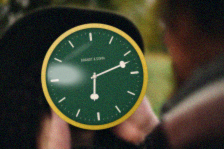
6,12
